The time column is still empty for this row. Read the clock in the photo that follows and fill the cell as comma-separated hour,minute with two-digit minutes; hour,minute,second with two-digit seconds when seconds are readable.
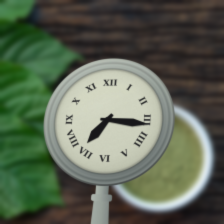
7,16
